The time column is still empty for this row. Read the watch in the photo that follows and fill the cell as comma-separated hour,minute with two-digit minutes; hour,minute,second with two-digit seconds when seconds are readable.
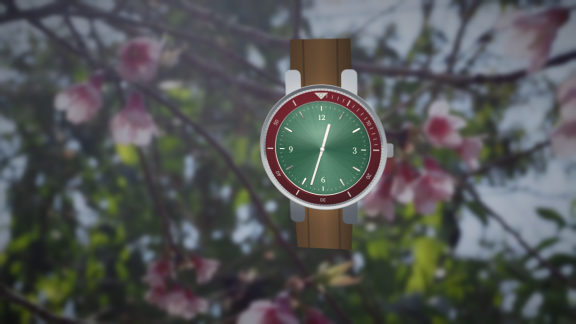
12,33
